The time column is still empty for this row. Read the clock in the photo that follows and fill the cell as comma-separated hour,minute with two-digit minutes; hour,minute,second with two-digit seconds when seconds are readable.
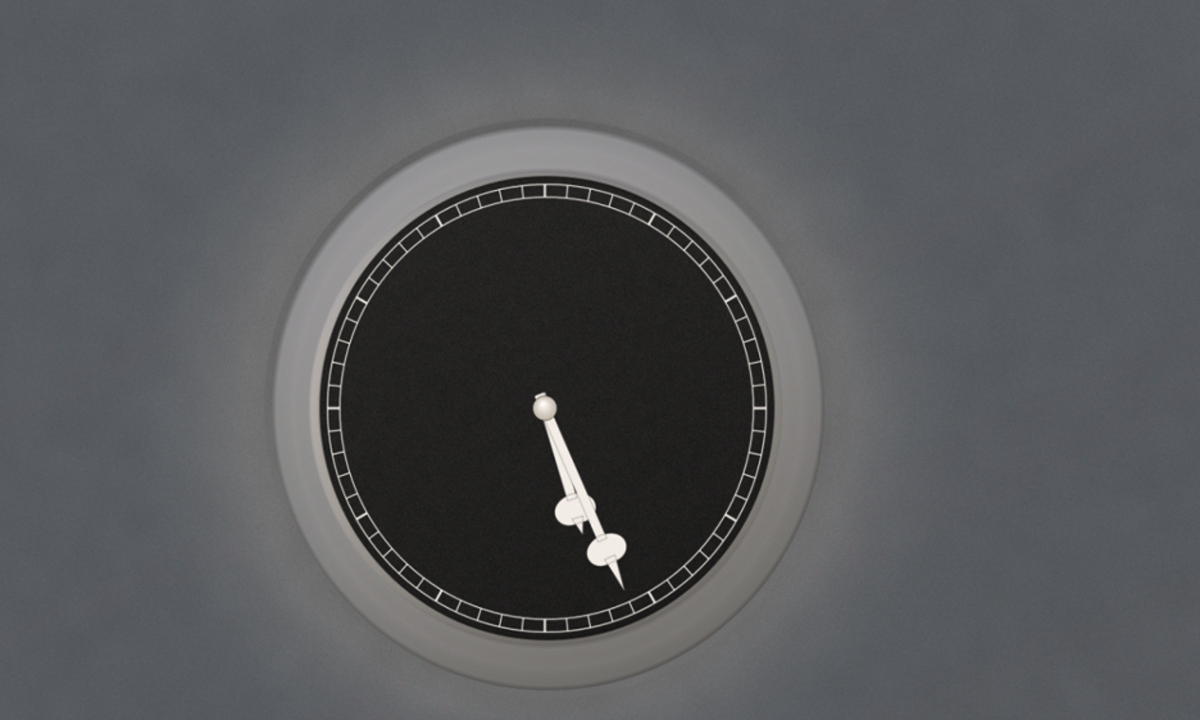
5,26
